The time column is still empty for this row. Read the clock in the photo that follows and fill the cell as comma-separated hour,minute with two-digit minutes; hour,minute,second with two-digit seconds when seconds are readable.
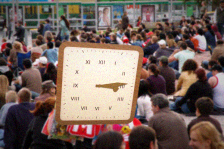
3,14
